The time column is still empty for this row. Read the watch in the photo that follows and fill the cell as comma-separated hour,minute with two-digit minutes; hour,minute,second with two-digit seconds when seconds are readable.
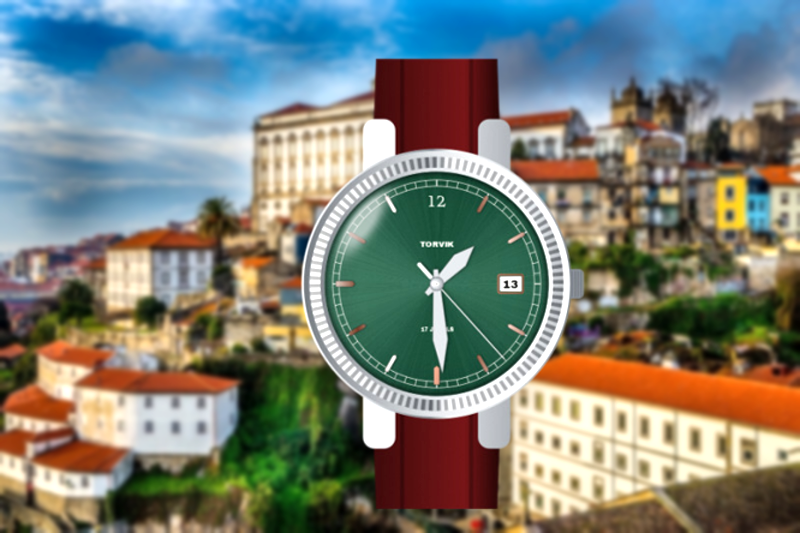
1,29,23
